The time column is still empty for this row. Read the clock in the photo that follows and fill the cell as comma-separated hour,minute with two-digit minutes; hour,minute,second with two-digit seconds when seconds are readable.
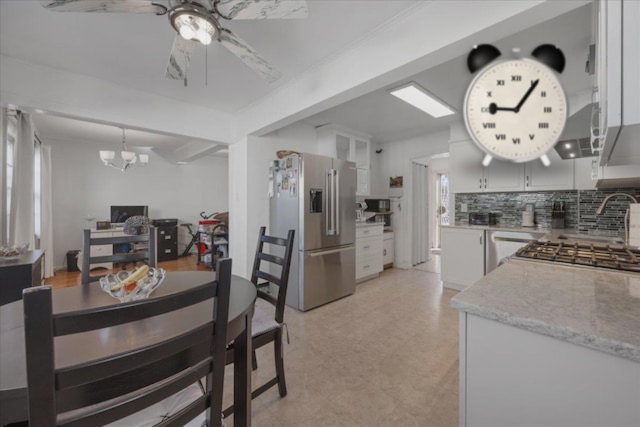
9,06
